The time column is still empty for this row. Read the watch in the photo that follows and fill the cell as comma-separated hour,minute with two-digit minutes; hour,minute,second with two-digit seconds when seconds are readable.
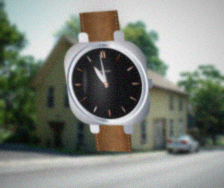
10,59
